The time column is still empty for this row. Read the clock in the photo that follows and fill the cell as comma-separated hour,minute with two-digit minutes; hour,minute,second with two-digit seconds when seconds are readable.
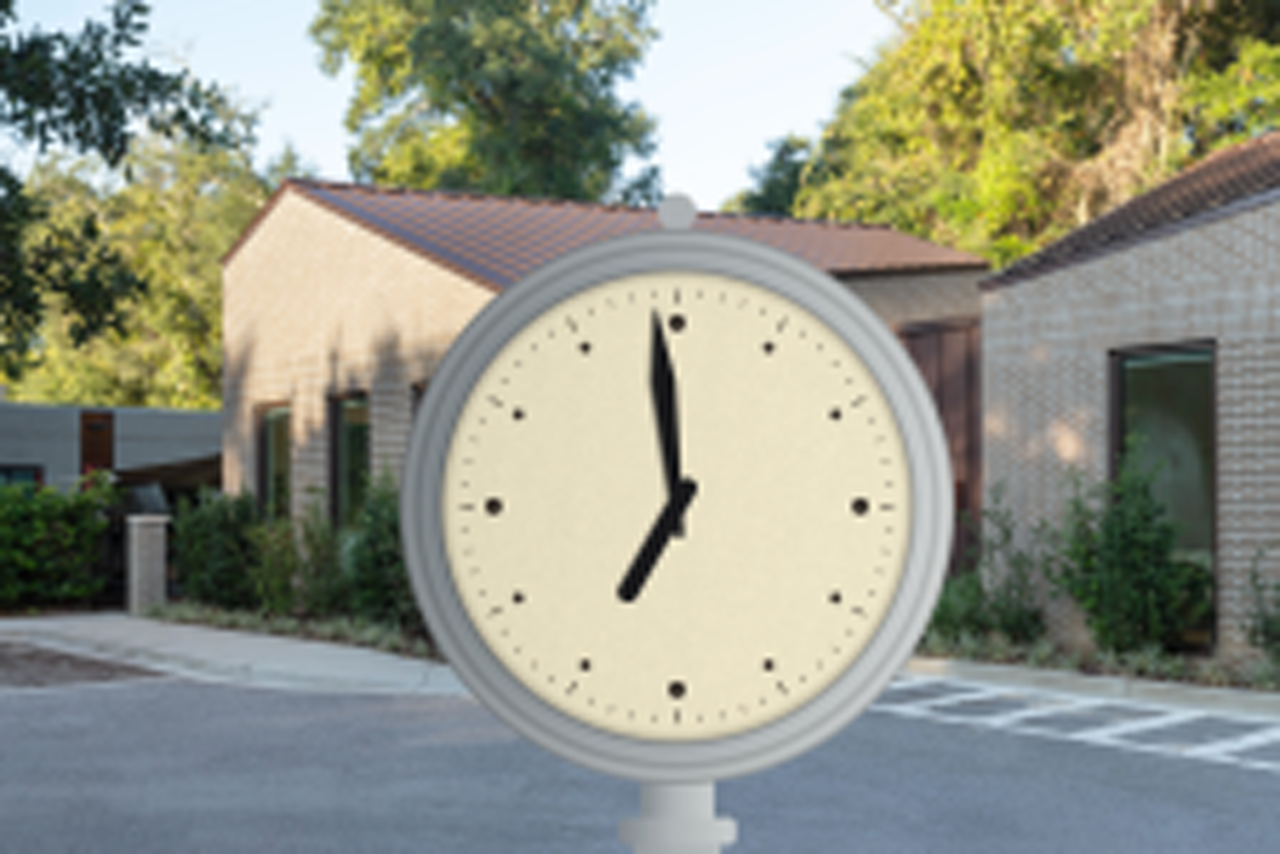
6,59
